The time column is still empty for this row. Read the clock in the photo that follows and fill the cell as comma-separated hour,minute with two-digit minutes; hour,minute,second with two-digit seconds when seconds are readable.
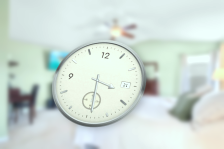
3,29
